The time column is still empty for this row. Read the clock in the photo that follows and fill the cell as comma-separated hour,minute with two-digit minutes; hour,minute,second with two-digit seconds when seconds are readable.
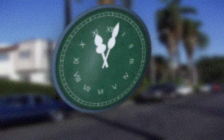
11,02
